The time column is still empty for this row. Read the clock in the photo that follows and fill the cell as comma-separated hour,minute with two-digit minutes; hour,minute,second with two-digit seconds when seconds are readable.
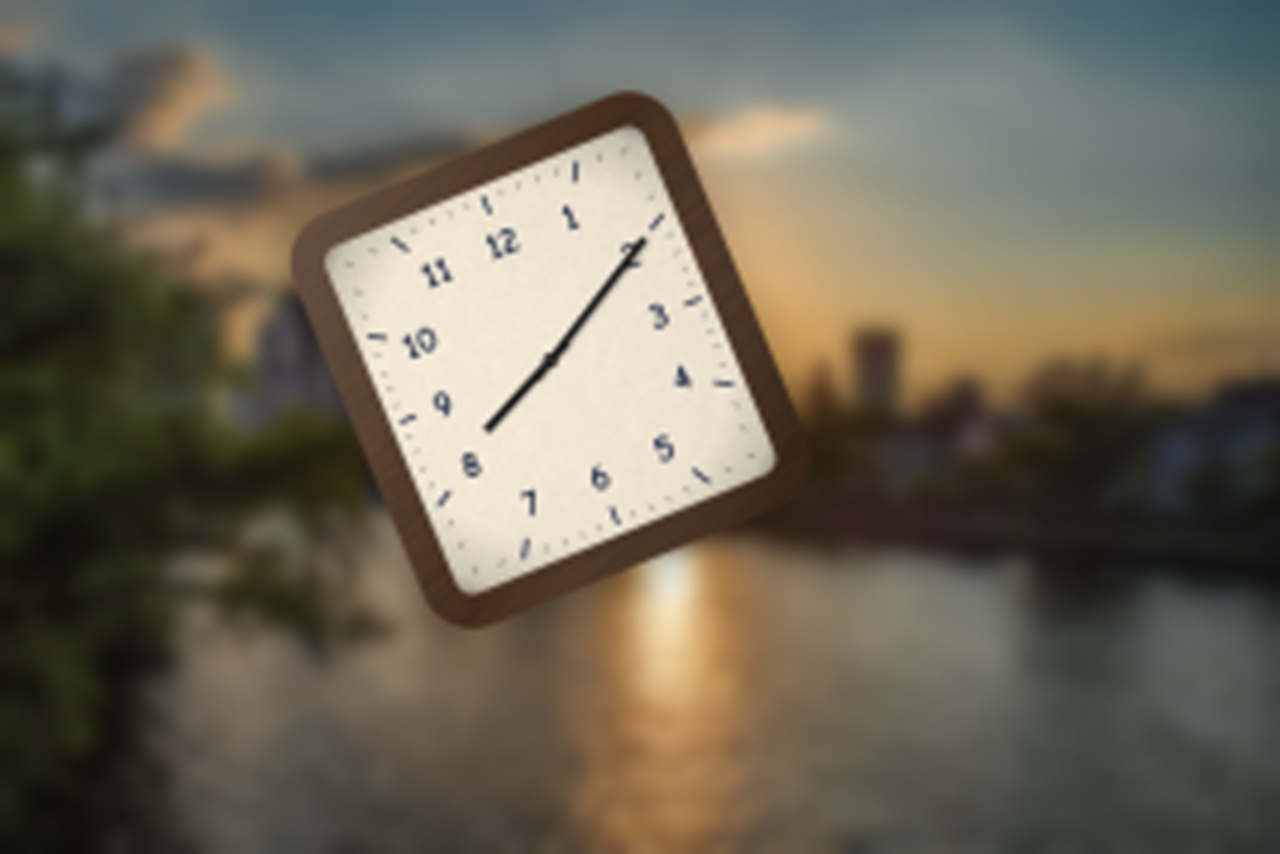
8,10
